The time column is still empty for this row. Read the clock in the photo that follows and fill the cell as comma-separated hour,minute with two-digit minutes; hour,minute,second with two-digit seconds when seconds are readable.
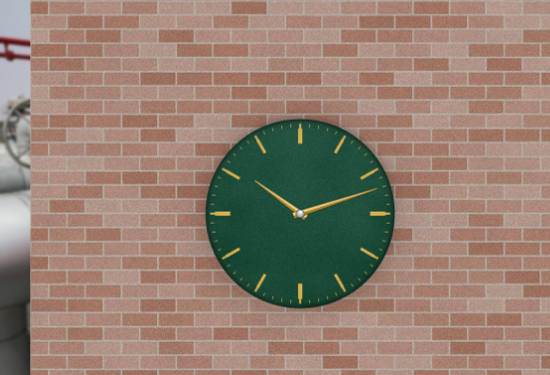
10,12
